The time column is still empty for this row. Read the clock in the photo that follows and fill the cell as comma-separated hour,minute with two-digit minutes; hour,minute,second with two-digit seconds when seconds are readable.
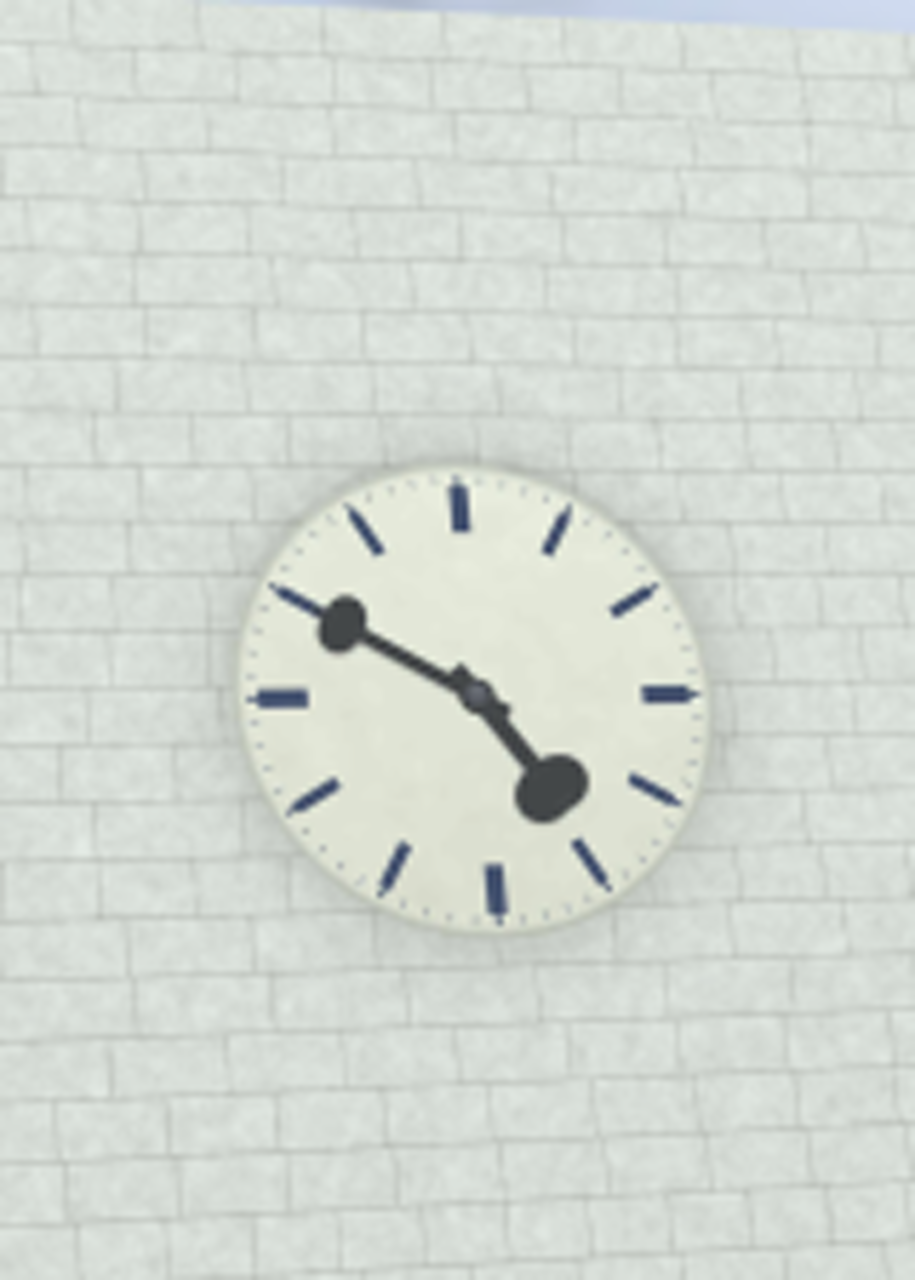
4,50
